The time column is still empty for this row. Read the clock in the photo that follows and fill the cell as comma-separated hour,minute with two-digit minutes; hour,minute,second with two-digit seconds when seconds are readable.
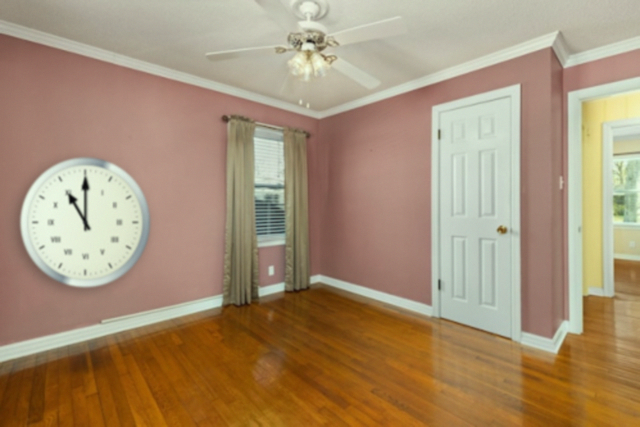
11,00
